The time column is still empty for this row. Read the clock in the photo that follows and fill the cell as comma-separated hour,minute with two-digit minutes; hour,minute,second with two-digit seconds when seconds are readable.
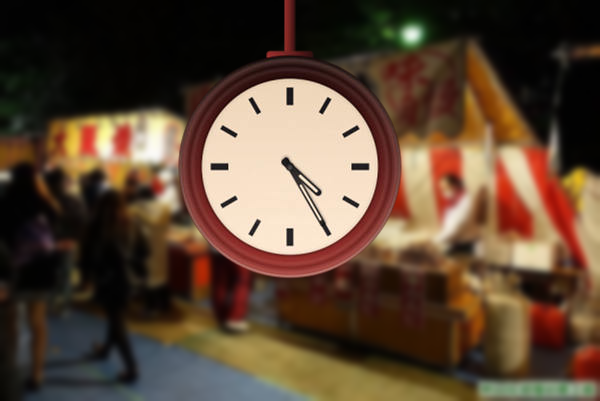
4,25
